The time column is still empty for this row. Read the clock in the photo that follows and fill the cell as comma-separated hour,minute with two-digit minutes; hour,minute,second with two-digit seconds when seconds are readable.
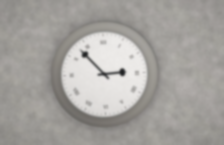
2,53
